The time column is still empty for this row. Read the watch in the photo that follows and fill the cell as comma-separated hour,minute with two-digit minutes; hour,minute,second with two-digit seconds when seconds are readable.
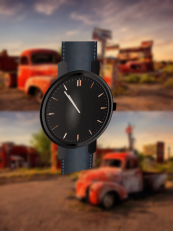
10,54
